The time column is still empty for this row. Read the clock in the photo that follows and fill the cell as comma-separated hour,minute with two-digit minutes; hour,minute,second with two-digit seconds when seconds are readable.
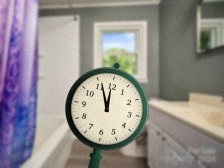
11,56
